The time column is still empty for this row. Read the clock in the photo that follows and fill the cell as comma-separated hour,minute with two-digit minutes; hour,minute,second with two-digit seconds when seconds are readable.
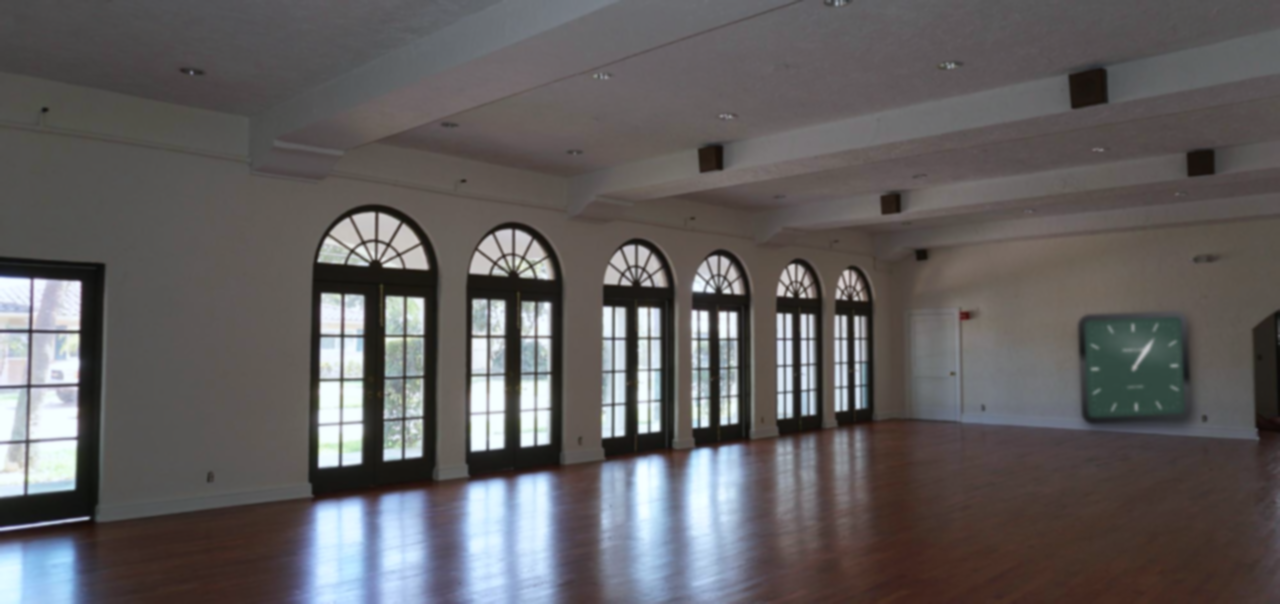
1,06
